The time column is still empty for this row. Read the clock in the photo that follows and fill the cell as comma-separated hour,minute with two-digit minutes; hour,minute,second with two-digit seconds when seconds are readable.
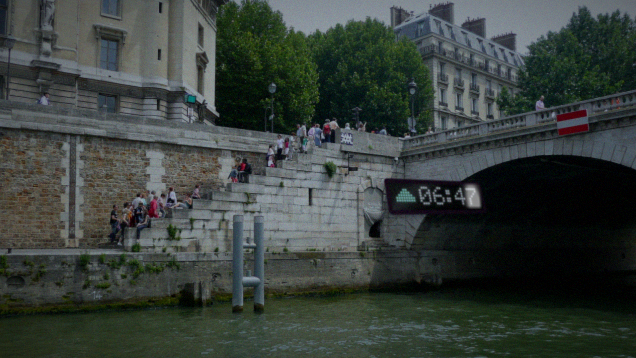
6,47
